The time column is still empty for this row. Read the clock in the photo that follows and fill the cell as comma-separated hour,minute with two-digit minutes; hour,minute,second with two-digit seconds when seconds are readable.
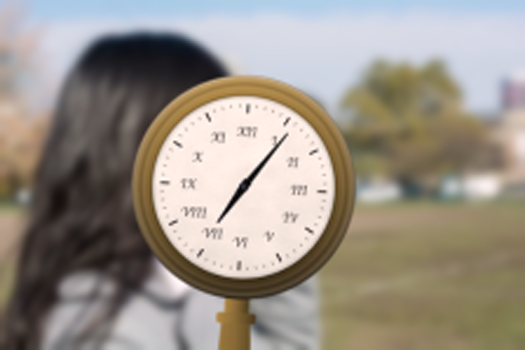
7,06
